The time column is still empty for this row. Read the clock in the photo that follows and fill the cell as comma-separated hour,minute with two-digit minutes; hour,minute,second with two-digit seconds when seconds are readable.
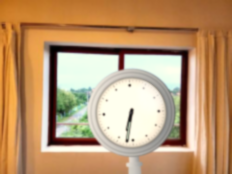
6,32
